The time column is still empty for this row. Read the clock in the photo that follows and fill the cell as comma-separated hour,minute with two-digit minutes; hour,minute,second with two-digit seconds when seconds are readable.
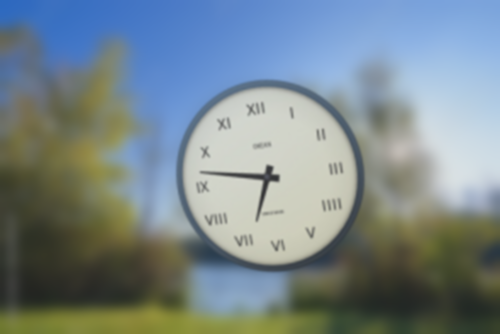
6,47
